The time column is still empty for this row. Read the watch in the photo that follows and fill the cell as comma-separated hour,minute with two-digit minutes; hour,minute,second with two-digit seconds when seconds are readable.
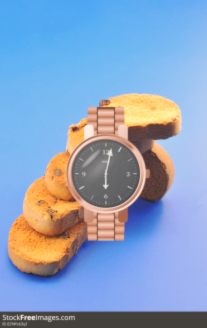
6,02
